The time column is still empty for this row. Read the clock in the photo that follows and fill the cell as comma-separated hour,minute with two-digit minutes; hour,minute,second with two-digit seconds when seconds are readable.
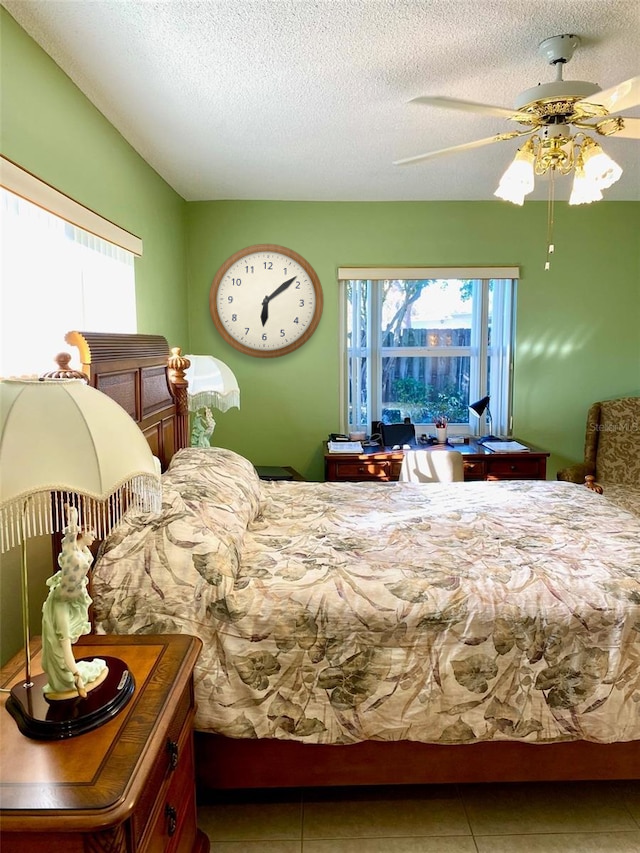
6,08
